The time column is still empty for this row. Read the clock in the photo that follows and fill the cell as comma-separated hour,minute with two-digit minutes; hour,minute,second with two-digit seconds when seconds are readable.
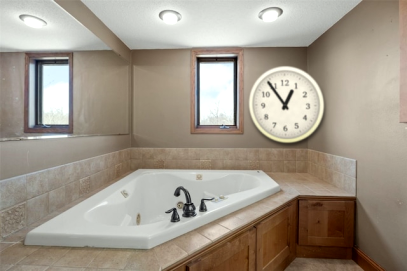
12,54
